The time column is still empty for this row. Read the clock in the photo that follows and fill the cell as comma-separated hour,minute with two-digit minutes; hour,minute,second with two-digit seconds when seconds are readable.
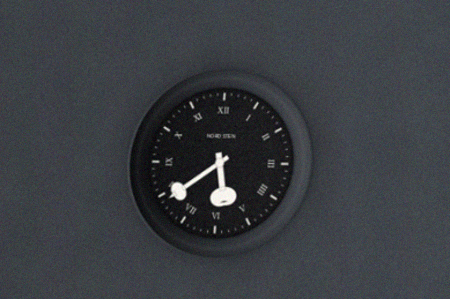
5,39
